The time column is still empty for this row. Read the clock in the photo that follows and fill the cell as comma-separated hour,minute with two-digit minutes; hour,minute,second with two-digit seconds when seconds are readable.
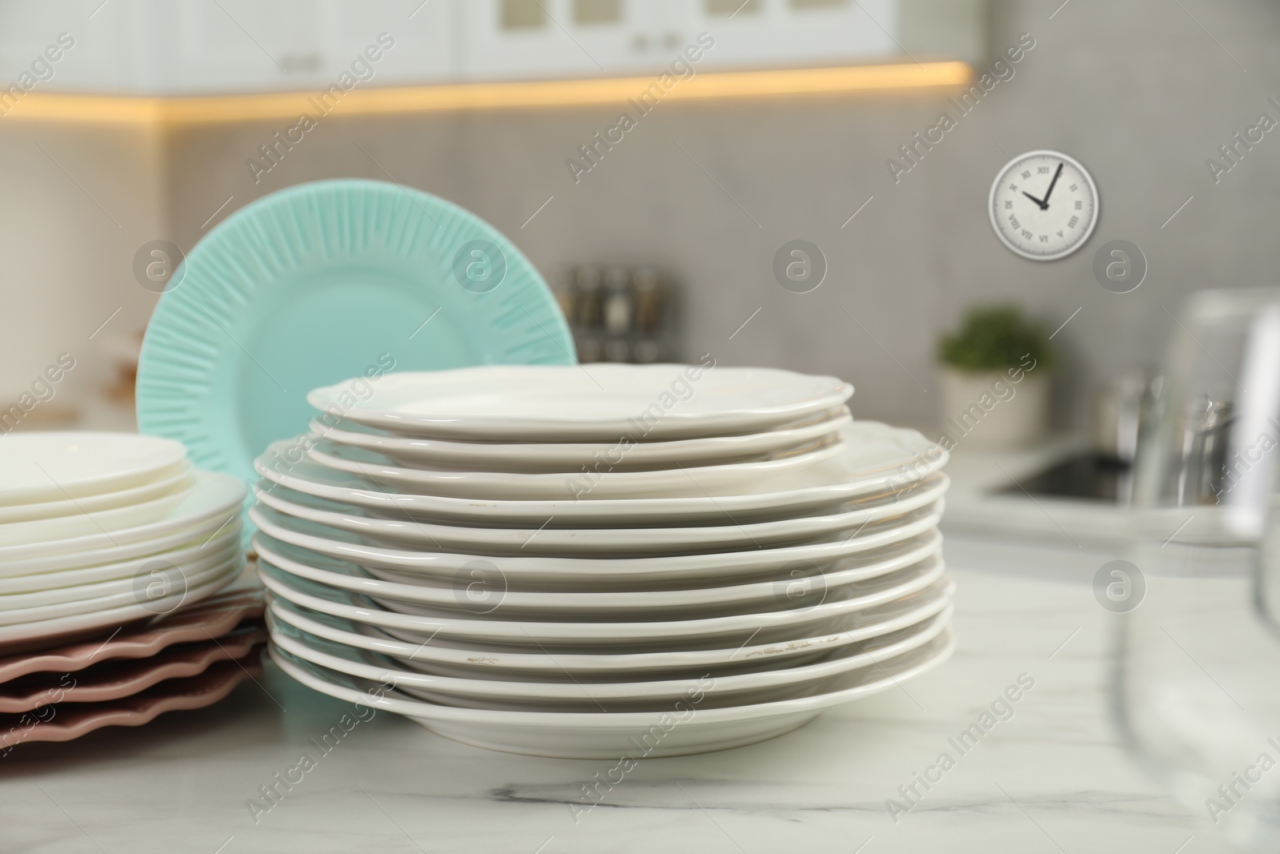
10,04
